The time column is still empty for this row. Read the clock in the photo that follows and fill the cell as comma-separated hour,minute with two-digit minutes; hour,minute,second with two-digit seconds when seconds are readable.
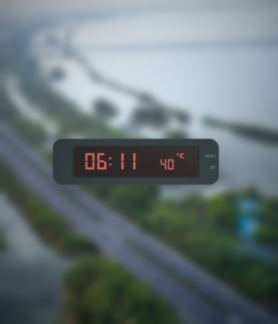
6,11
